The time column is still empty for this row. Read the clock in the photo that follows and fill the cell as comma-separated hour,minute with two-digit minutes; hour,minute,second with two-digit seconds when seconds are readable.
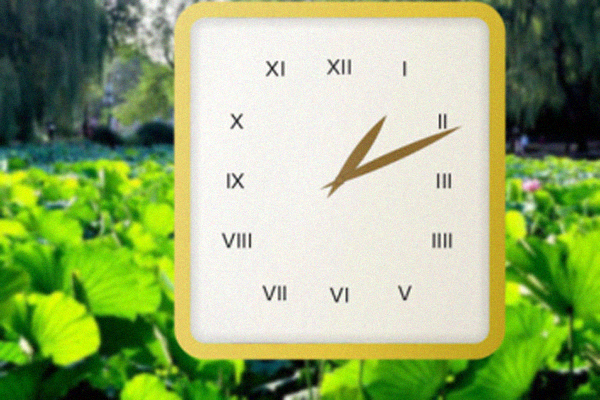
1,11
